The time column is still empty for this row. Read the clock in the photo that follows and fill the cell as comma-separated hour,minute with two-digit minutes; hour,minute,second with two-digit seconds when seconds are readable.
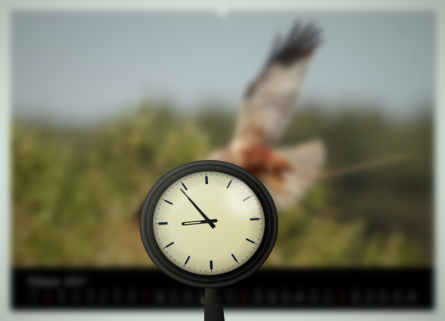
8,54
